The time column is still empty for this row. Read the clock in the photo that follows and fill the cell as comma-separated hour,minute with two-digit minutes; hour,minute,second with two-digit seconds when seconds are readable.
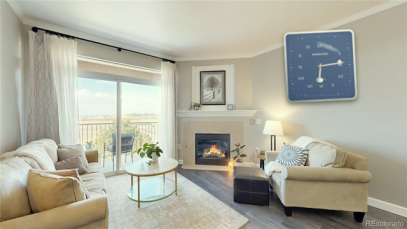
6,14
